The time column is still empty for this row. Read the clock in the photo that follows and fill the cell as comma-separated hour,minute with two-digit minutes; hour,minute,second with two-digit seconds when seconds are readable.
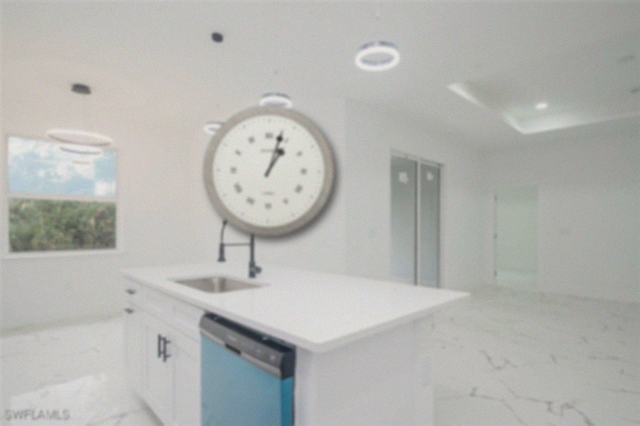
1,03
